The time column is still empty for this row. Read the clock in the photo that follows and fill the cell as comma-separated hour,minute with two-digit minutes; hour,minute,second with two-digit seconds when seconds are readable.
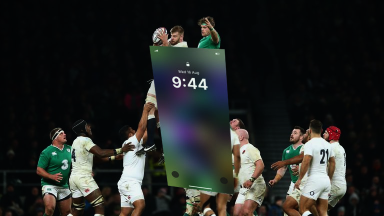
9,44
